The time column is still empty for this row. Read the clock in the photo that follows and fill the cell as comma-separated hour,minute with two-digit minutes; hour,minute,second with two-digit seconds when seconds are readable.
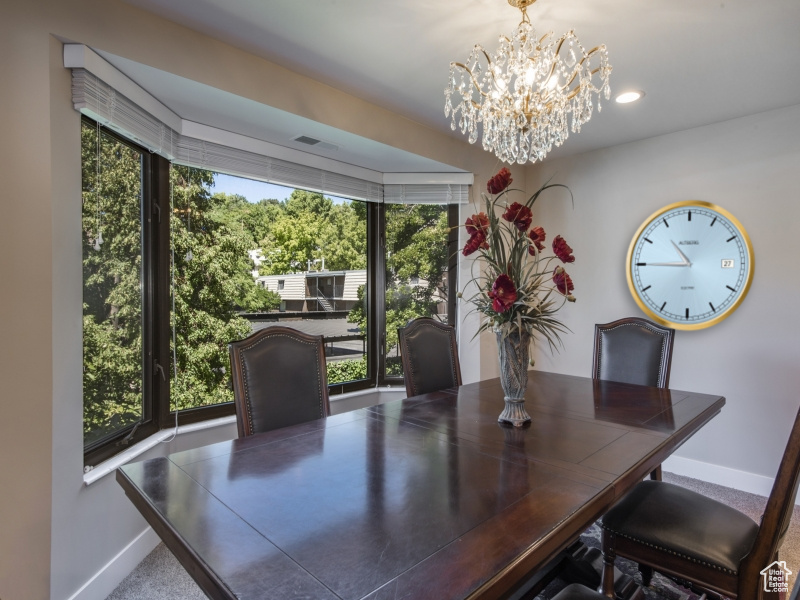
10,45
